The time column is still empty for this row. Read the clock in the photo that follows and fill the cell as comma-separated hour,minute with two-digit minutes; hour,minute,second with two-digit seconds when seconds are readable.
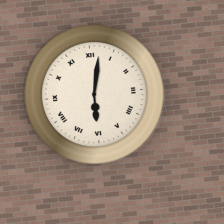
6,02
